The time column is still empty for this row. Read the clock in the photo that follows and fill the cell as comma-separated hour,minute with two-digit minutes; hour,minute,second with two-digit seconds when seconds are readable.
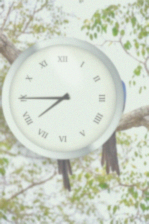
7,45
